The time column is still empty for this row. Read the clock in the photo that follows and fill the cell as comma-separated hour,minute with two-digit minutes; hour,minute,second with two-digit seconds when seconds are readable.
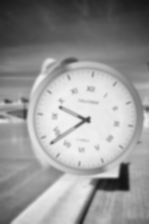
9,38
